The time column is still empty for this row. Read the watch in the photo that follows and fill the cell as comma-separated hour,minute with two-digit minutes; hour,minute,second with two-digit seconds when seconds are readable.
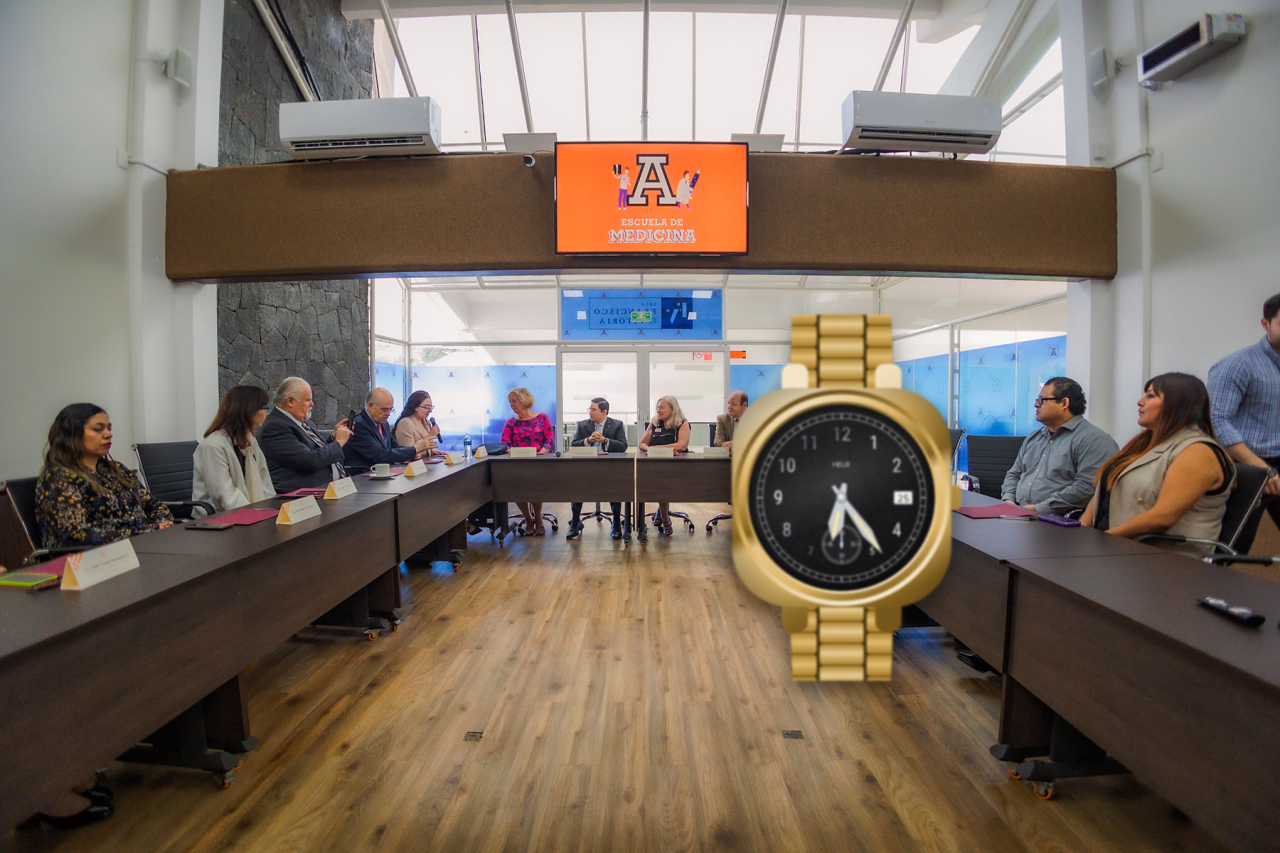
6,24
